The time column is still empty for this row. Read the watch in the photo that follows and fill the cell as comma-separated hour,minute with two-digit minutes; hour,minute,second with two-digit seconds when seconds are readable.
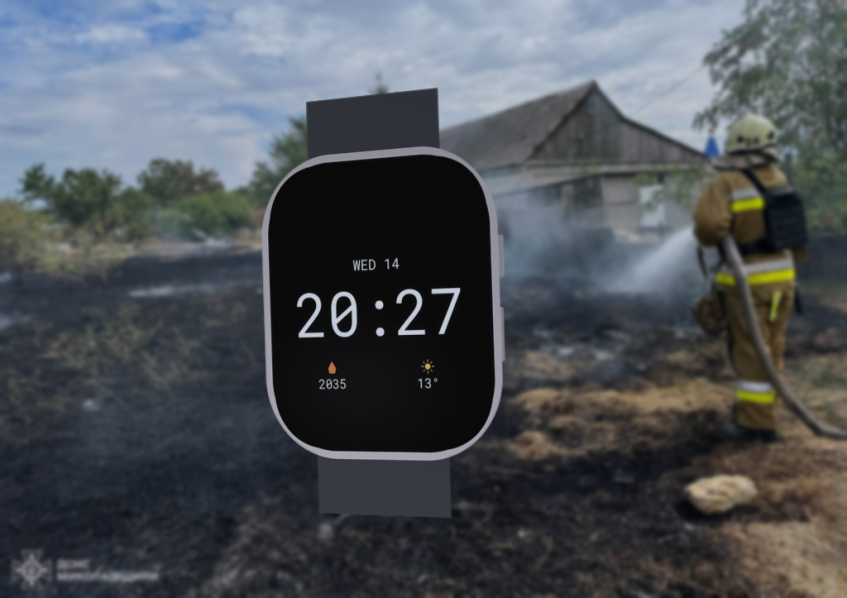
20,27
